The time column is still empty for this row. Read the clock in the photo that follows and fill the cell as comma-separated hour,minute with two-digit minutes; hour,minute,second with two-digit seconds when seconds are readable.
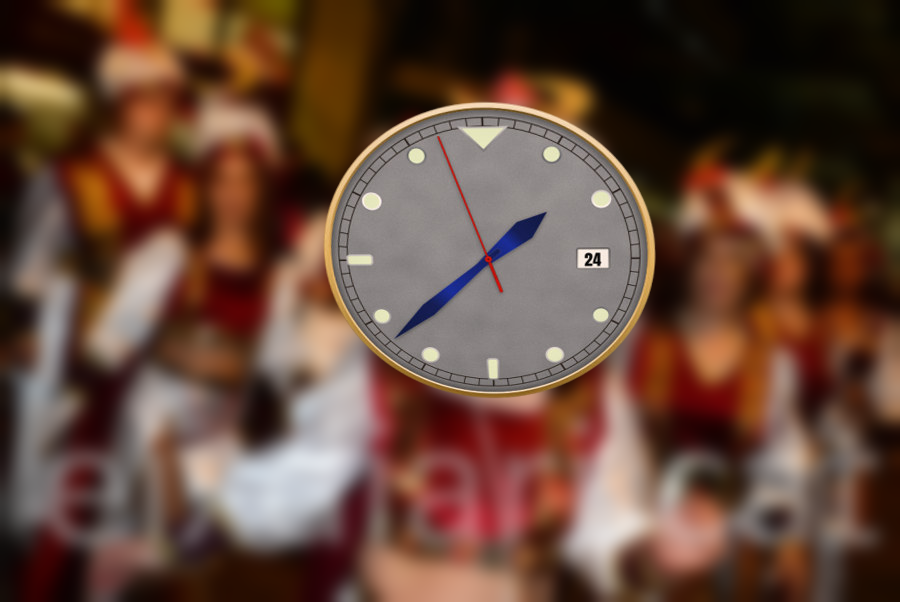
1,37,57
